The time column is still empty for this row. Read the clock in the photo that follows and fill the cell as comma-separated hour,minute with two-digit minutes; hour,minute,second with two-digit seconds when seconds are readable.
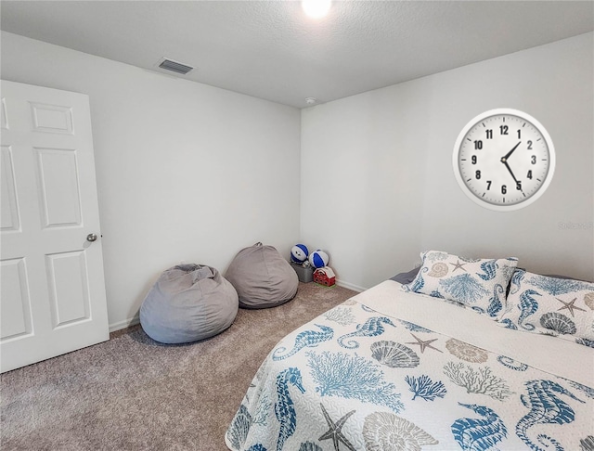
1,25
